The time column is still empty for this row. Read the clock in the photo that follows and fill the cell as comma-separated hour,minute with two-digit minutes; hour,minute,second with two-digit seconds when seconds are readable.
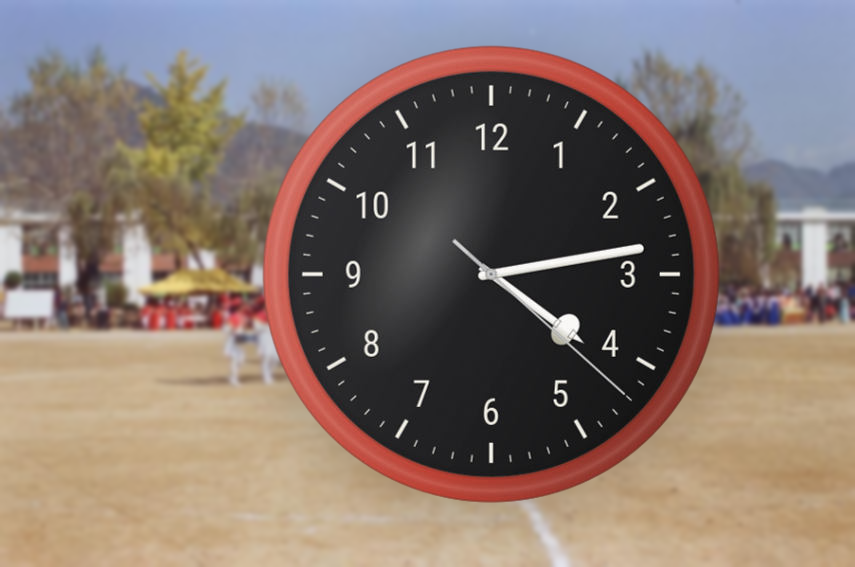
4,13,22
